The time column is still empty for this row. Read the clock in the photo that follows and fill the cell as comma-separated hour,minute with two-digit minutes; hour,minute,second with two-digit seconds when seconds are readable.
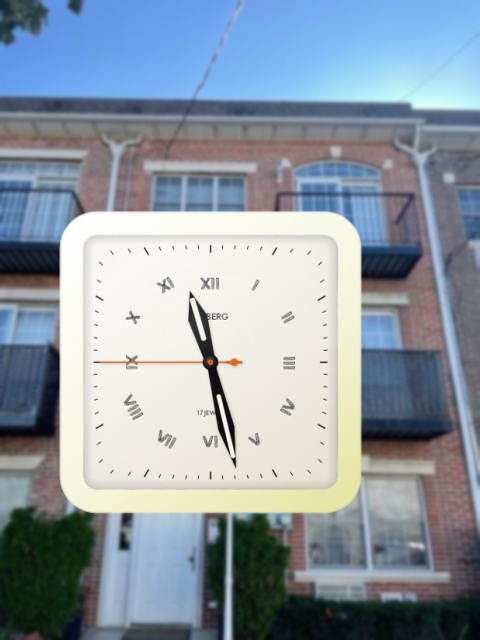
11,27,45
